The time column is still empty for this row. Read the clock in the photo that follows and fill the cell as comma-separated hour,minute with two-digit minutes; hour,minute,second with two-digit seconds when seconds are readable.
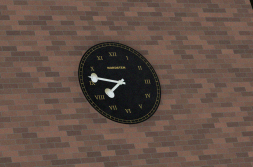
7,47
